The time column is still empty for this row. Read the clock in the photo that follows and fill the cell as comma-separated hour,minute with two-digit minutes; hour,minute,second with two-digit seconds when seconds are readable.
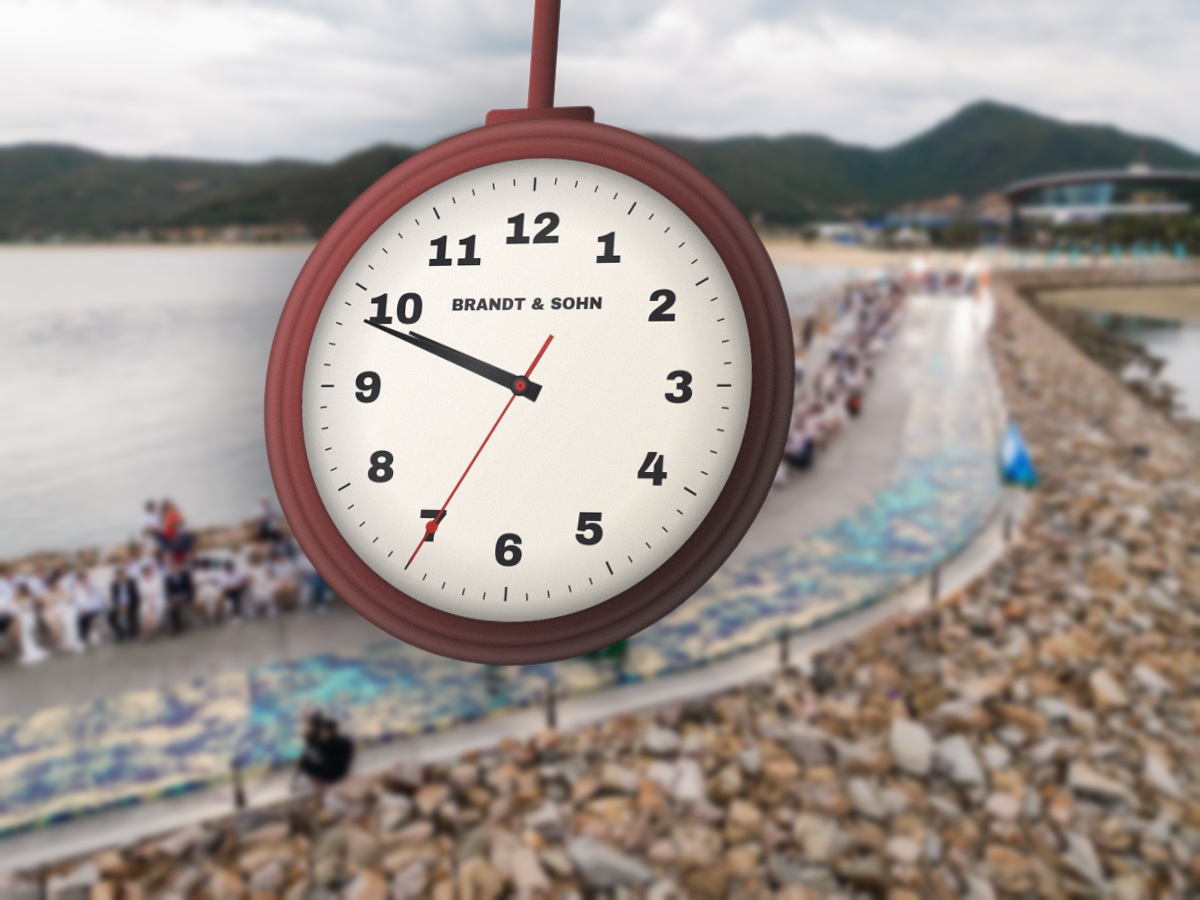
9,48,35
